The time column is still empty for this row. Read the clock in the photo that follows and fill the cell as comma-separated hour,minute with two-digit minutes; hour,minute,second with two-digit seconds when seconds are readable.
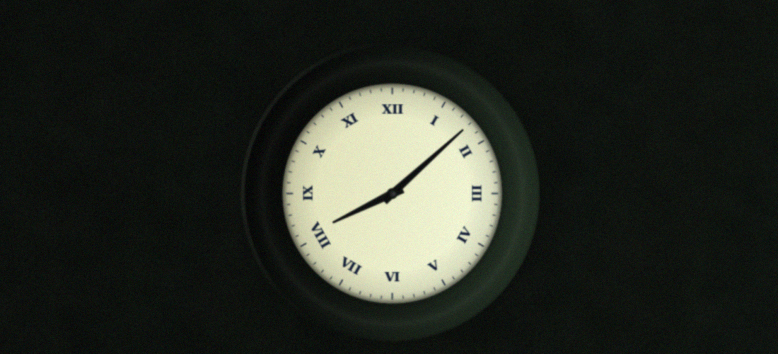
8,08
